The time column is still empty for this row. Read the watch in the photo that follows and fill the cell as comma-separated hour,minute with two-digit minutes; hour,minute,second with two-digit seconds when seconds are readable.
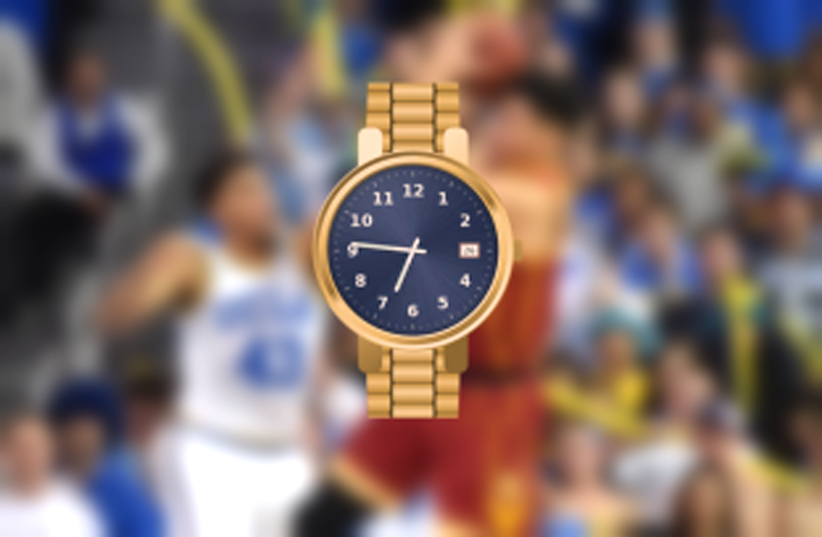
6,46
